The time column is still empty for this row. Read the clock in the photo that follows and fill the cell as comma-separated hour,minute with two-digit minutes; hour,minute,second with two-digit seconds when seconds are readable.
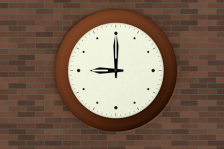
9,00
